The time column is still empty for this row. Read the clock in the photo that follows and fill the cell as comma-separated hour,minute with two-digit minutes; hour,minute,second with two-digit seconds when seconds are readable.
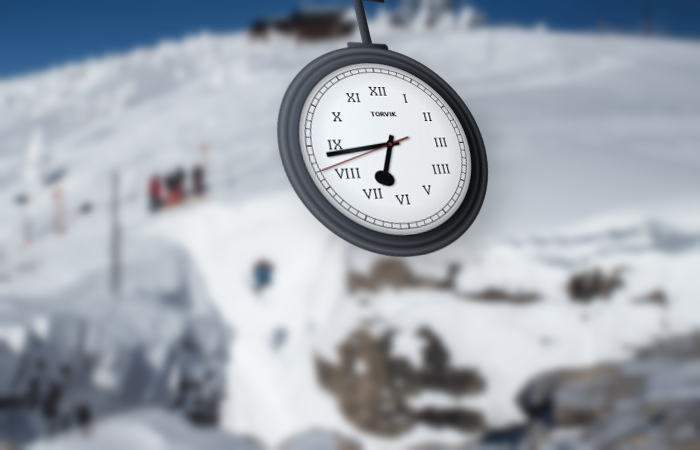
6,43,42
